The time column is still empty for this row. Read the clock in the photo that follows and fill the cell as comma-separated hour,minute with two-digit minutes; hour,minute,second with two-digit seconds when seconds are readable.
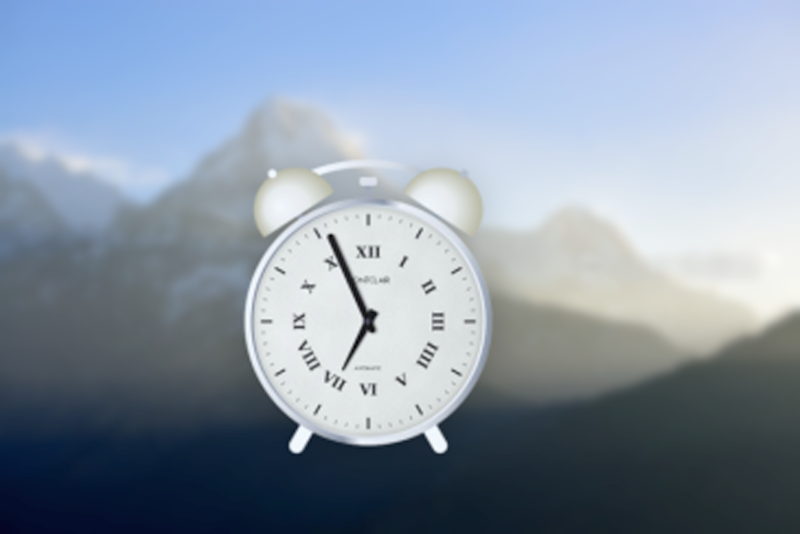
6,56
